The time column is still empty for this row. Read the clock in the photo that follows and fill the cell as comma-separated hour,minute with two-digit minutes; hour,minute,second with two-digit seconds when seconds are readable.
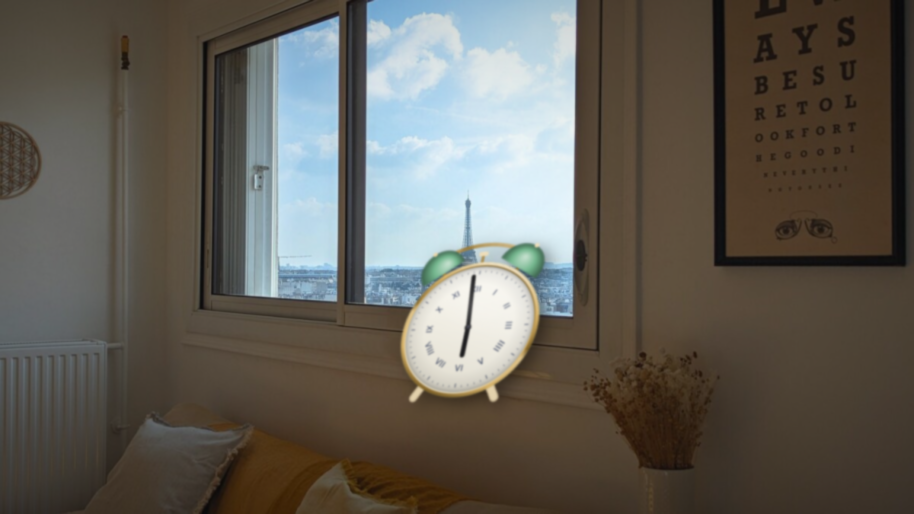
5,59
